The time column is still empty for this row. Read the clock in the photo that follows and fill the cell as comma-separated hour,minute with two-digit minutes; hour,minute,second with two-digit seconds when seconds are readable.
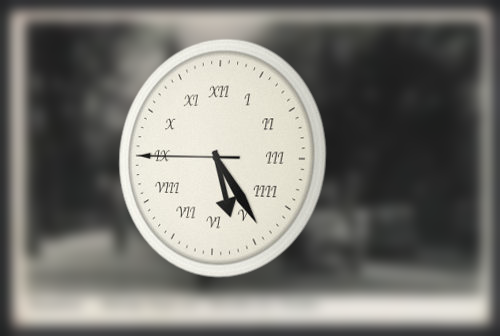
5,23,45
